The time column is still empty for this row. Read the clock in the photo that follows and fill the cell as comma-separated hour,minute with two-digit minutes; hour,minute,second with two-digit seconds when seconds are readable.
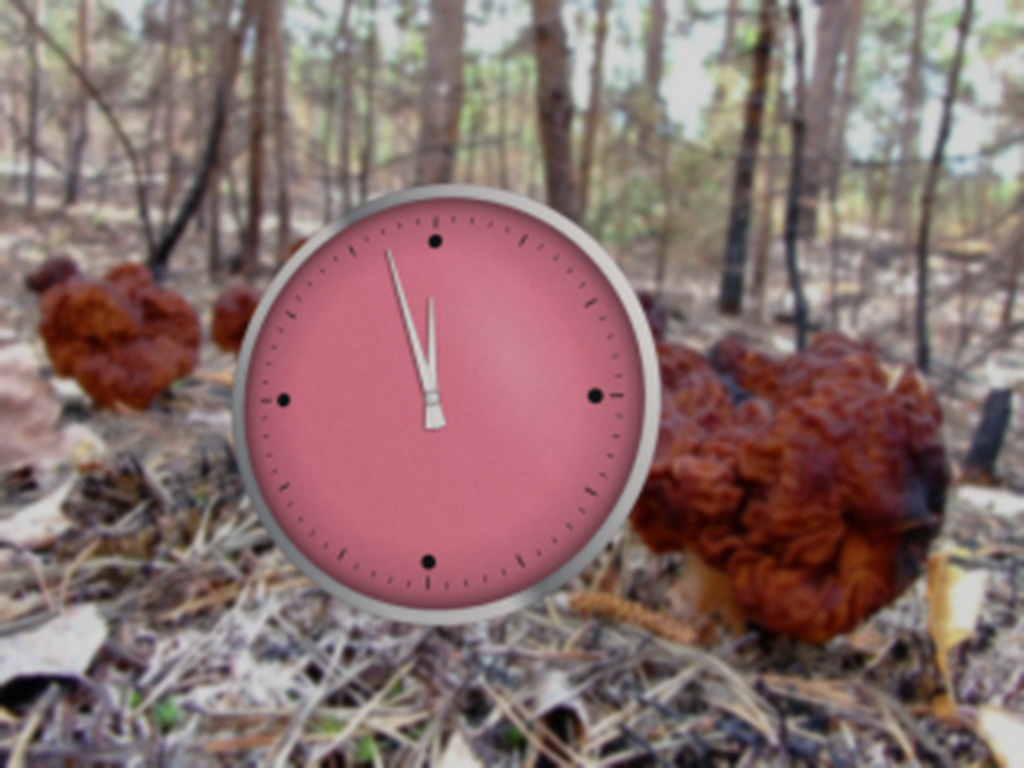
11,57
